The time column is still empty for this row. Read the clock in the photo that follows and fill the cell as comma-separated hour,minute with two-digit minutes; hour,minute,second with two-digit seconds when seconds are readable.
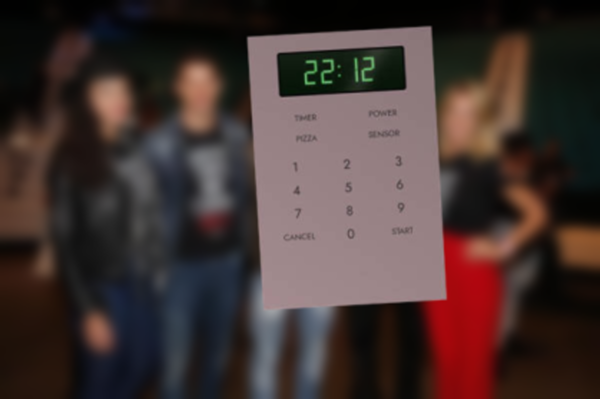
22,12
